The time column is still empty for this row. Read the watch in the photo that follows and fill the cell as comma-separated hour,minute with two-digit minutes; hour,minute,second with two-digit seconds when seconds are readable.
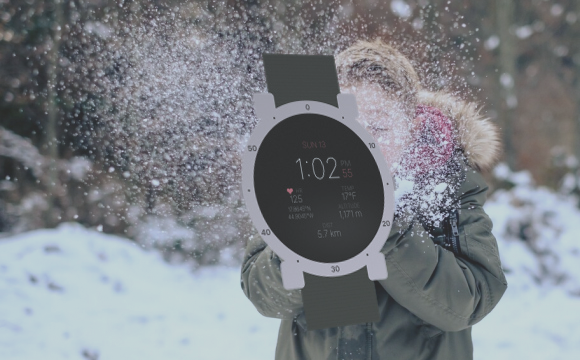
1,02,55
